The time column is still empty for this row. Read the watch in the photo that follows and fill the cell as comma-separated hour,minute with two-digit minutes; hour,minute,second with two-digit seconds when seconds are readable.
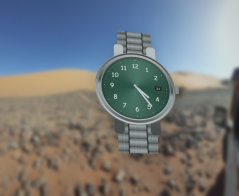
4,24
